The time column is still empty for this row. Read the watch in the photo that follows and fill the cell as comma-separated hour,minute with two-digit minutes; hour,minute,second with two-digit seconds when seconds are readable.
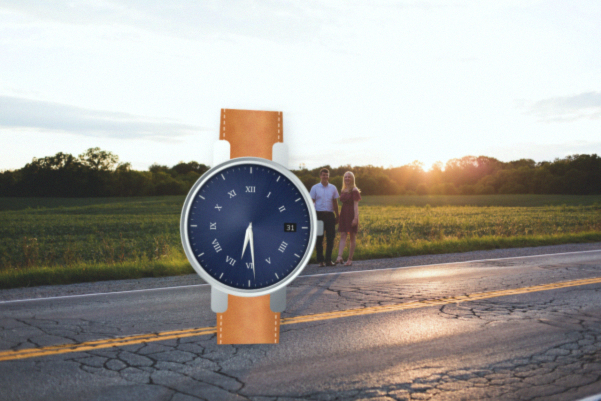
6,29
